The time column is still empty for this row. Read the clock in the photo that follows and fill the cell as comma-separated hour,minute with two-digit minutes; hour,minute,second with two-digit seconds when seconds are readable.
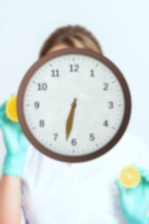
6,32
